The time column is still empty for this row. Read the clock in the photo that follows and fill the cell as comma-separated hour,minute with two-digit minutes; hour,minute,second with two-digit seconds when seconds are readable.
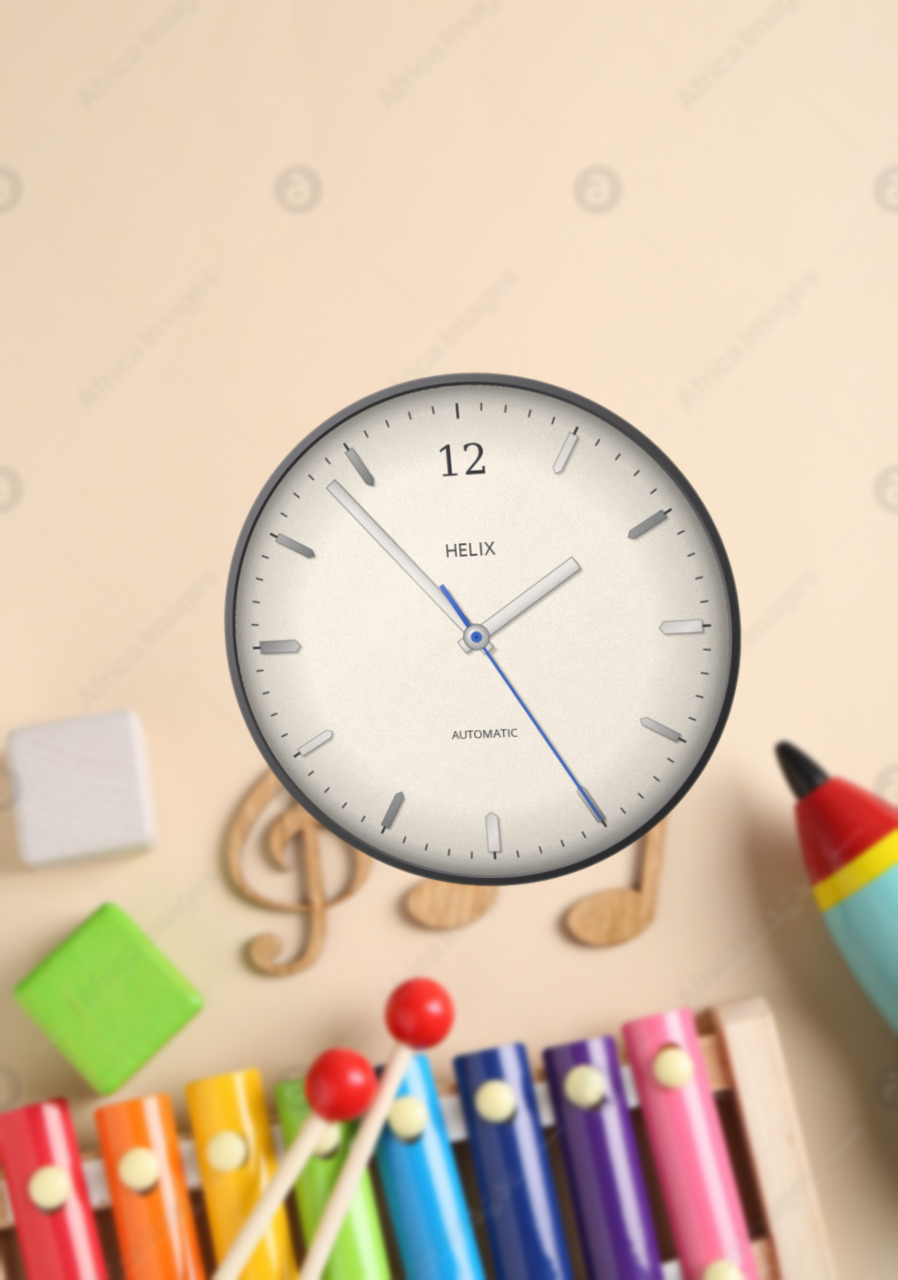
1,53,25
